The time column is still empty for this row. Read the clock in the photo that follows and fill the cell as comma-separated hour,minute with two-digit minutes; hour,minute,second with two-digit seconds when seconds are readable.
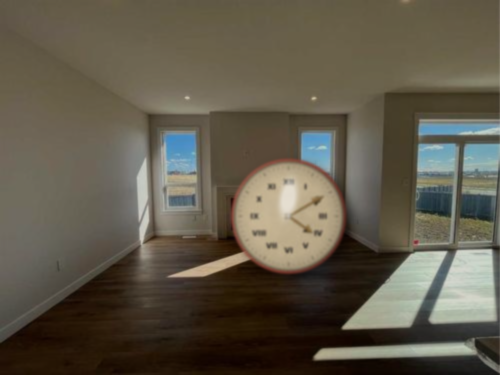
4,10
